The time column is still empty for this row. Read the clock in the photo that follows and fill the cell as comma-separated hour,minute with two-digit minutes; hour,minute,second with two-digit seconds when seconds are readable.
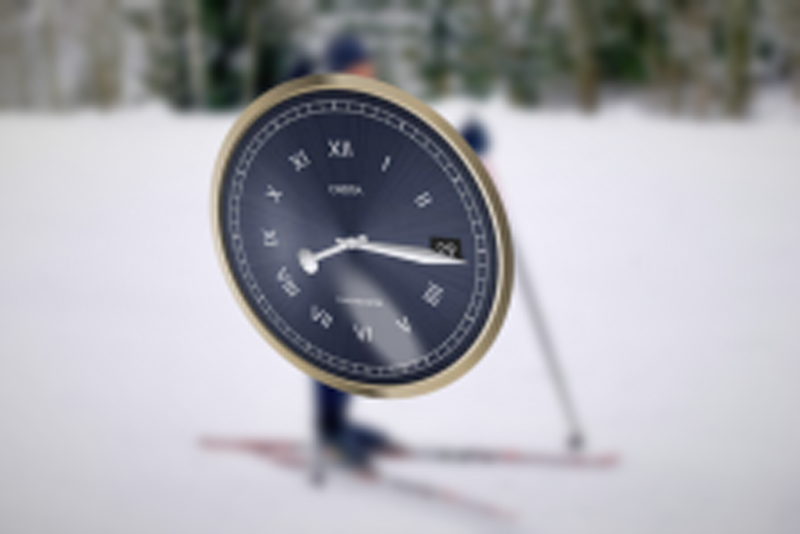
8,16
